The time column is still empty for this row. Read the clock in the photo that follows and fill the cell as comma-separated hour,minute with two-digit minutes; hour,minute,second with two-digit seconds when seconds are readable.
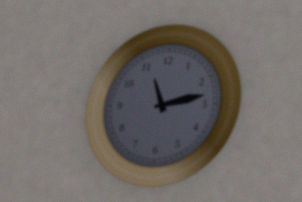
11,13
